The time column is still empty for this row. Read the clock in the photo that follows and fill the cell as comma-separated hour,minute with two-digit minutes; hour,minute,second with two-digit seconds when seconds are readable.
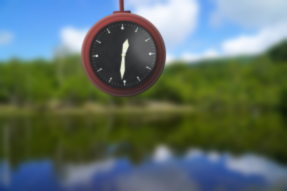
12,31
